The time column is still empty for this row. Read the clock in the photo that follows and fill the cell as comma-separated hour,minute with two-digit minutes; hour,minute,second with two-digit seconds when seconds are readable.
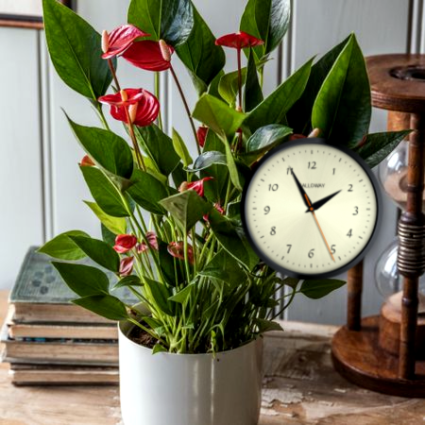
1,55,26
